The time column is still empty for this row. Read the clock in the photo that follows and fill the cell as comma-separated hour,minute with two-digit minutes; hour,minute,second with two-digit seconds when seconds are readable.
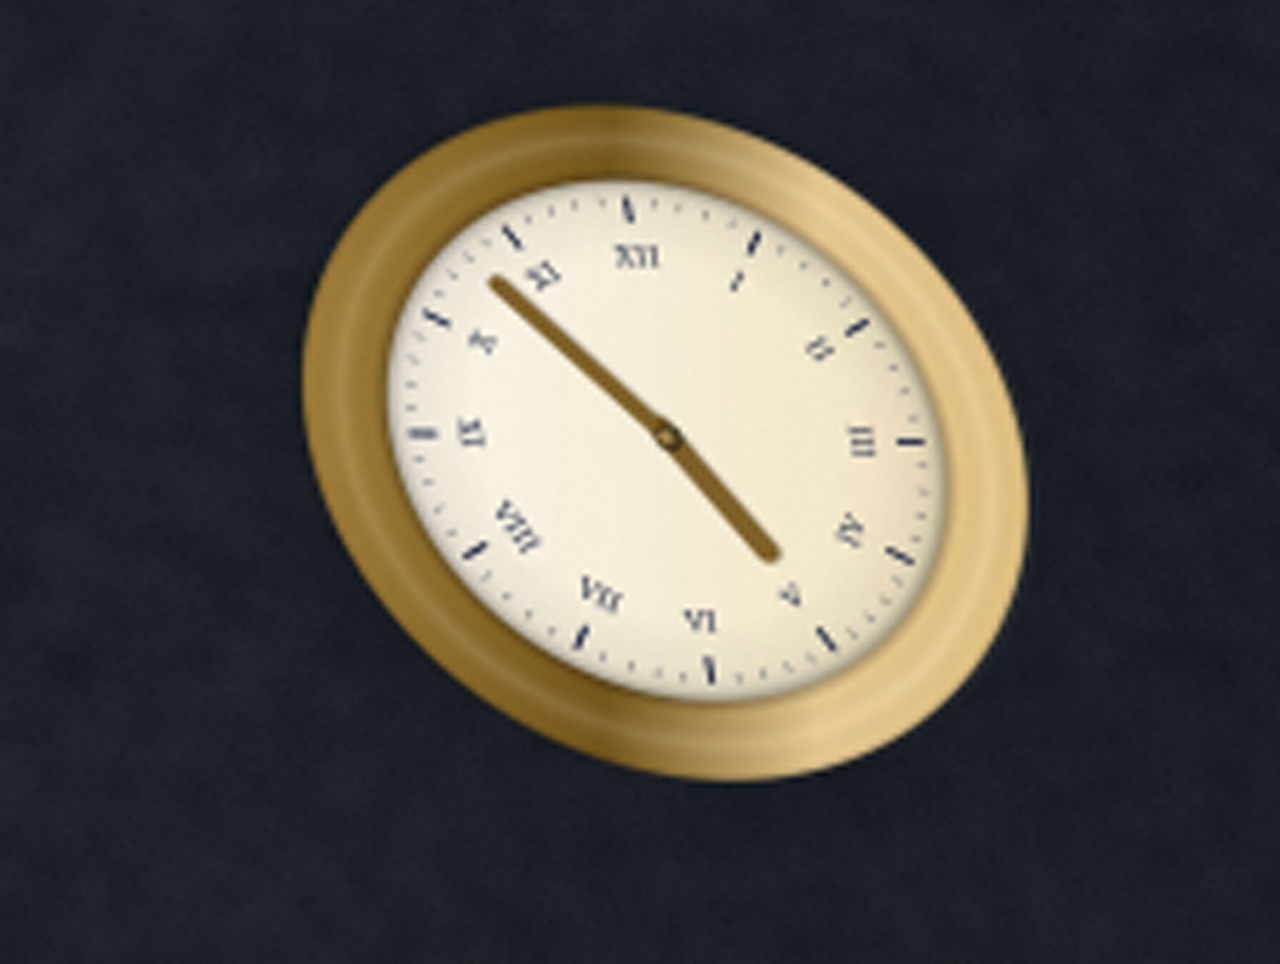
4,53
